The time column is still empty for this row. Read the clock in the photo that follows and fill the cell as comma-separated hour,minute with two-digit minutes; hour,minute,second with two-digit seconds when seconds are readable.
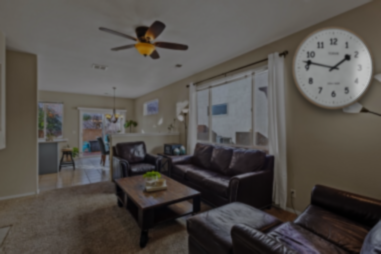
1,47
